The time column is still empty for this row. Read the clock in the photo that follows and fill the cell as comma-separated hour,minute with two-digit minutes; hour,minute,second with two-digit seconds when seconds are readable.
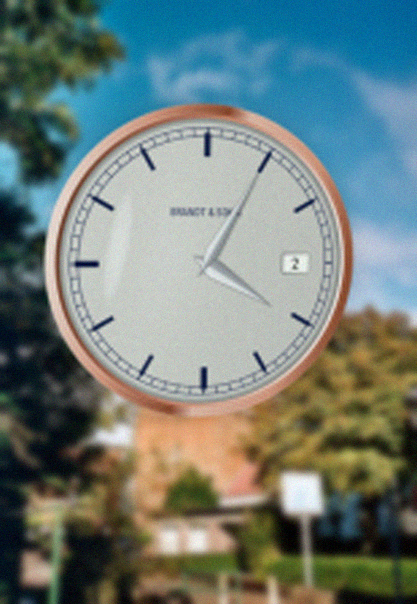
4,05
